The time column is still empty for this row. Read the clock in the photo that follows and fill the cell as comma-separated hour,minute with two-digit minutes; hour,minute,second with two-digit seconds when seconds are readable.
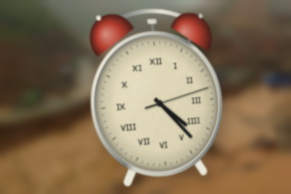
4,23,13
